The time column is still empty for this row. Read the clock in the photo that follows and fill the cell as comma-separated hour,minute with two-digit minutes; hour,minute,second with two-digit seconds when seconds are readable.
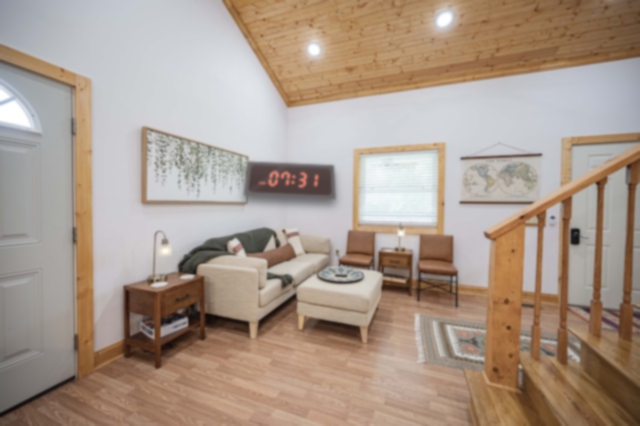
7,31
